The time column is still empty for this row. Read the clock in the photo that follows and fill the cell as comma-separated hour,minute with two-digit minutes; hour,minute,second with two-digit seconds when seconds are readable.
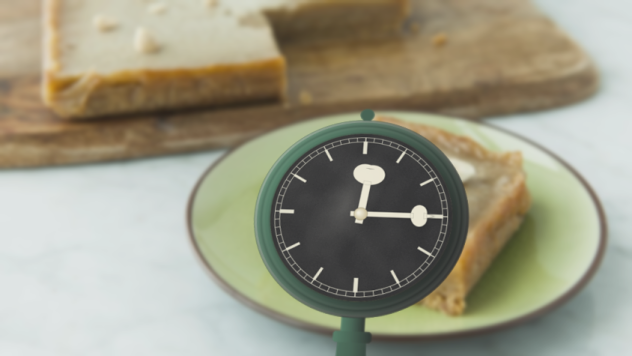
12,15
